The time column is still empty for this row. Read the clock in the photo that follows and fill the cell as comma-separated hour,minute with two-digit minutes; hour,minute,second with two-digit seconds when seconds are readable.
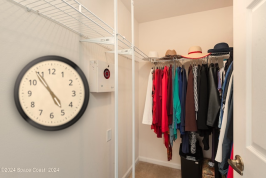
4,54
